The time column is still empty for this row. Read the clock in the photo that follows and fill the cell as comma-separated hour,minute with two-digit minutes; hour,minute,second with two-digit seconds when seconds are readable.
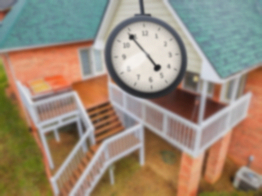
4,54
